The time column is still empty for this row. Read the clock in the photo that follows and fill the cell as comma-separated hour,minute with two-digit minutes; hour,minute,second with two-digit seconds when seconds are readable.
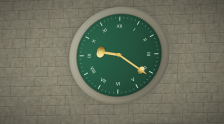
9,21
